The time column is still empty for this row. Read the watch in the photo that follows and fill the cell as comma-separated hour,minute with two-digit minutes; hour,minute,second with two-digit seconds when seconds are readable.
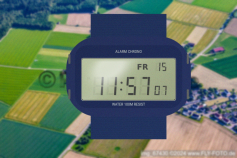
11,57,07
